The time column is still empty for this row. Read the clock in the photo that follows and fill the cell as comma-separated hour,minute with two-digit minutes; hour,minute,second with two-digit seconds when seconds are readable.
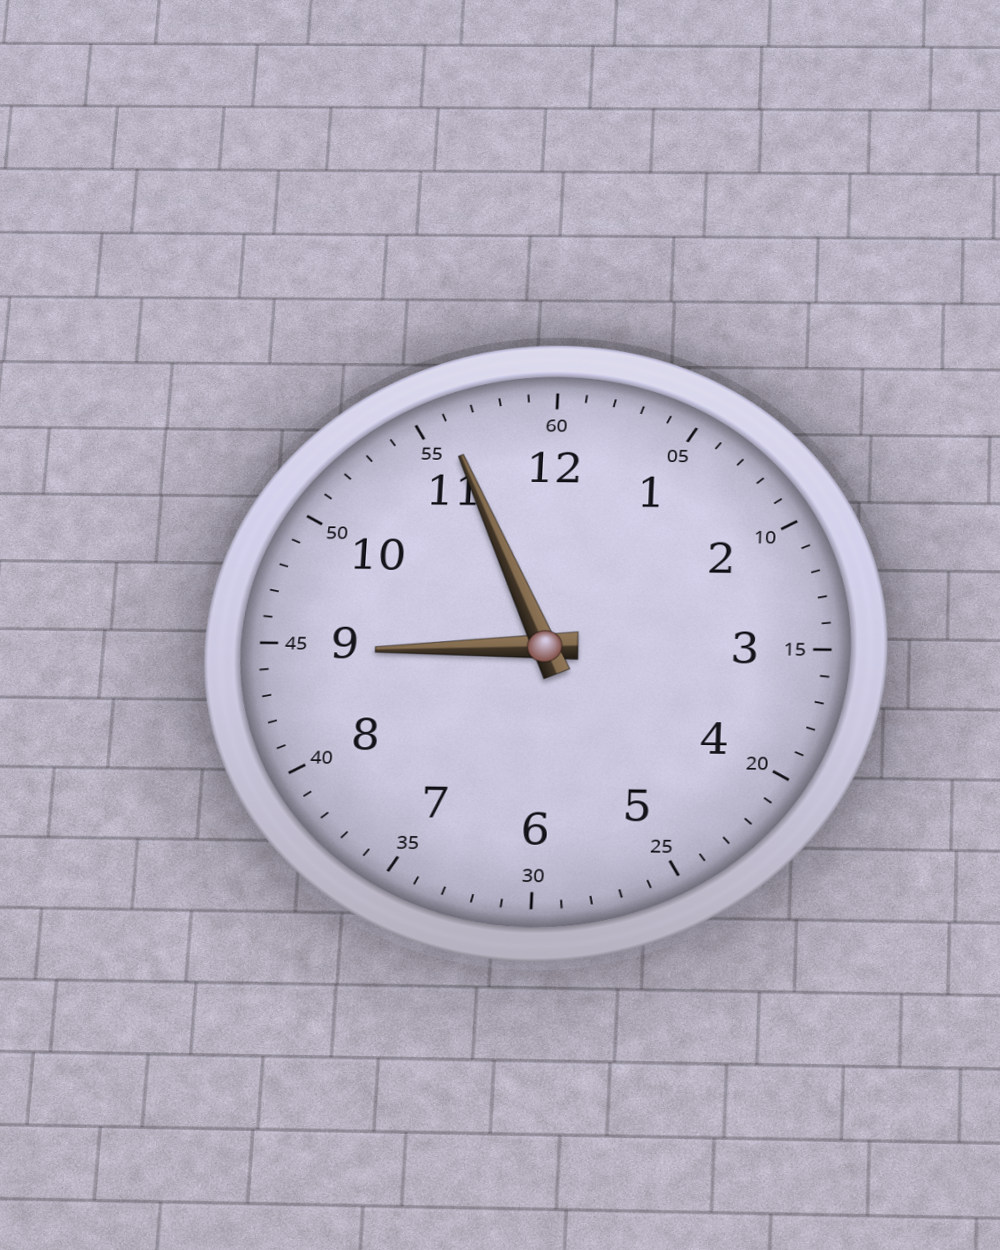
8,56
